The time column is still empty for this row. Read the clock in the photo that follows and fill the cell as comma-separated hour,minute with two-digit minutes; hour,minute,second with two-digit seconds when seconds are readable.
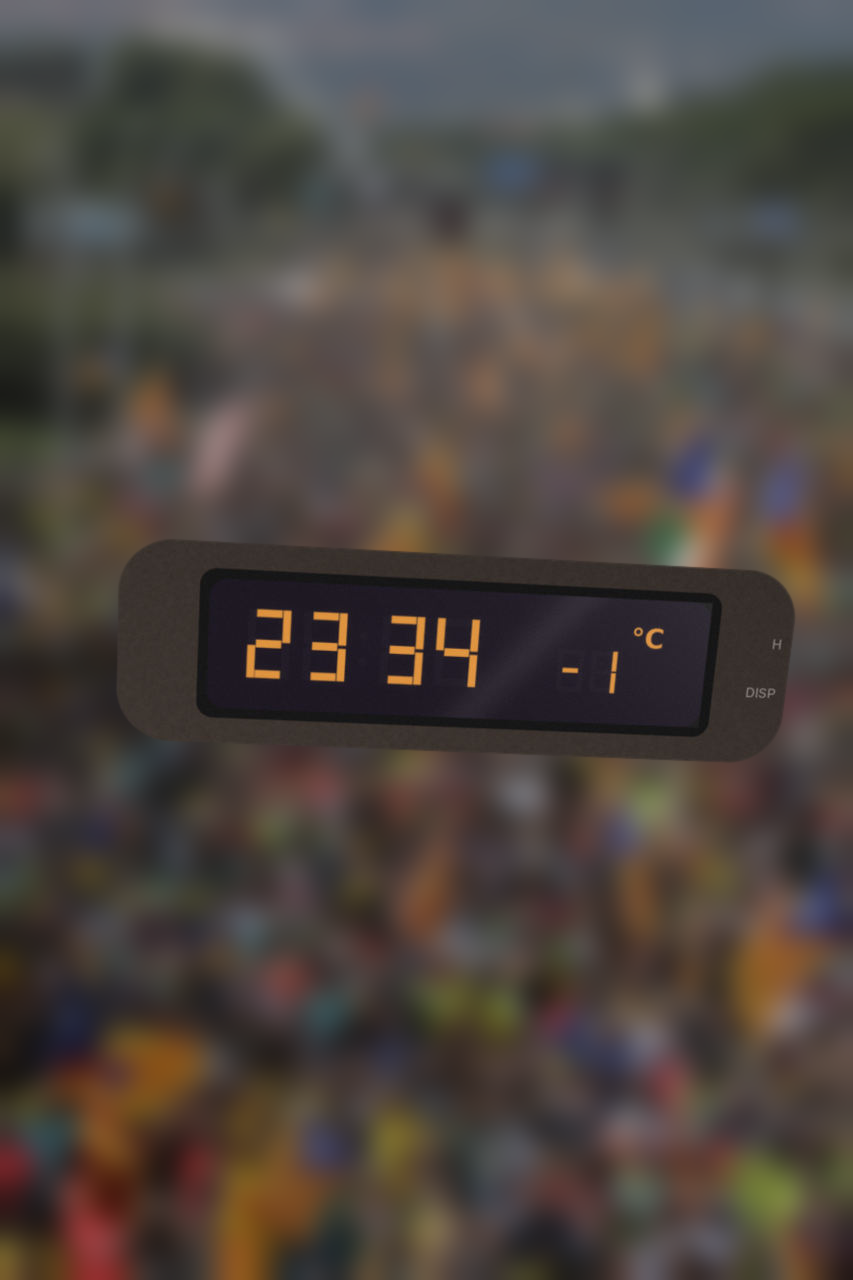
23,34
